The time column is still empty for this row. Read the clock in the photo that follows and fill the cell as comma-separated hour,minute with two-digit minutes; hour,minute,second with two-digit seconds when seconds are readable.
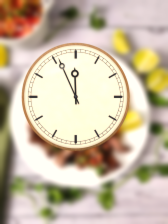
11,56
